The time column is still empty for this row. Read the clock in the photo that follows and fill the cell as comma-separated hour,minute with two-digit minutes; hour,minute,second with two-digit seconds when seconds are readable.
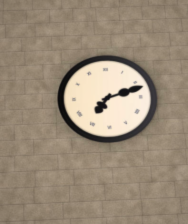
7,12
